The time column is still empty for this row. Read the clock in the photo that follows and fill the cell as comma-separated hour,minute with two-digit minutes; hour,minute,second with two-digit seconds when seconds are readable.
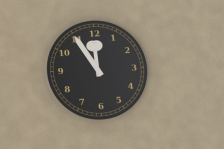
11,55
